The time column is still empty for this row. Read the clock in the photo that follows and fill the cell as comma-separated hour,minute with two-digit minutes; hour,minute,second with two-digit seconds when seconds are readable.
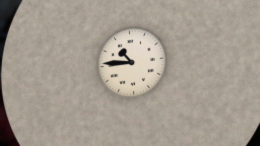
10,46
